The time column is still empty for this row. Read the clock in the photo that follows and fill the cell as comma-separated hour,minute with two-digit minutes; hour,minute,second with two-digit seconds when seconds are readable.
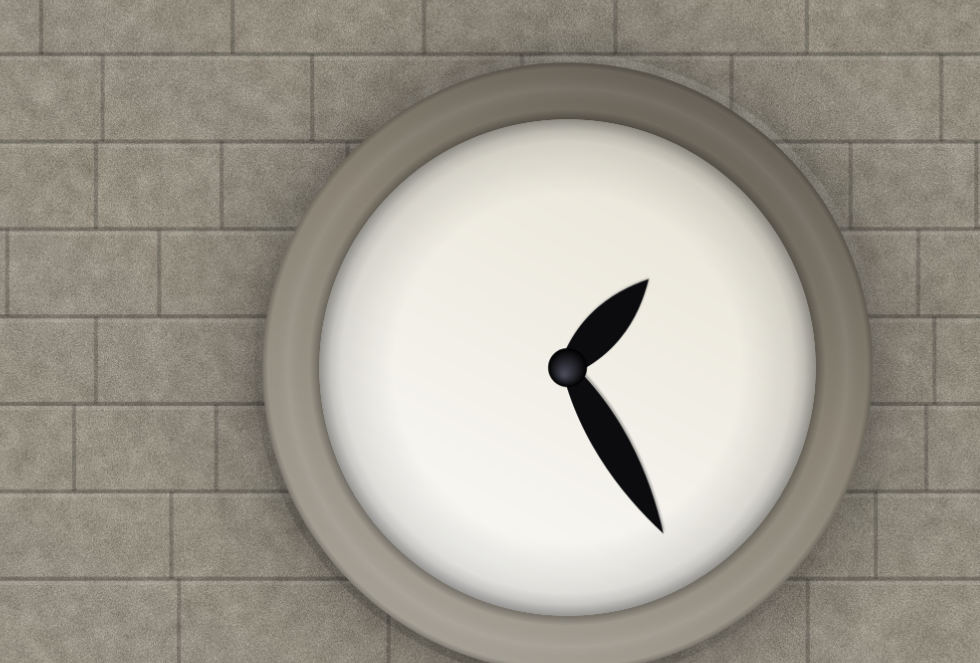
1,25
